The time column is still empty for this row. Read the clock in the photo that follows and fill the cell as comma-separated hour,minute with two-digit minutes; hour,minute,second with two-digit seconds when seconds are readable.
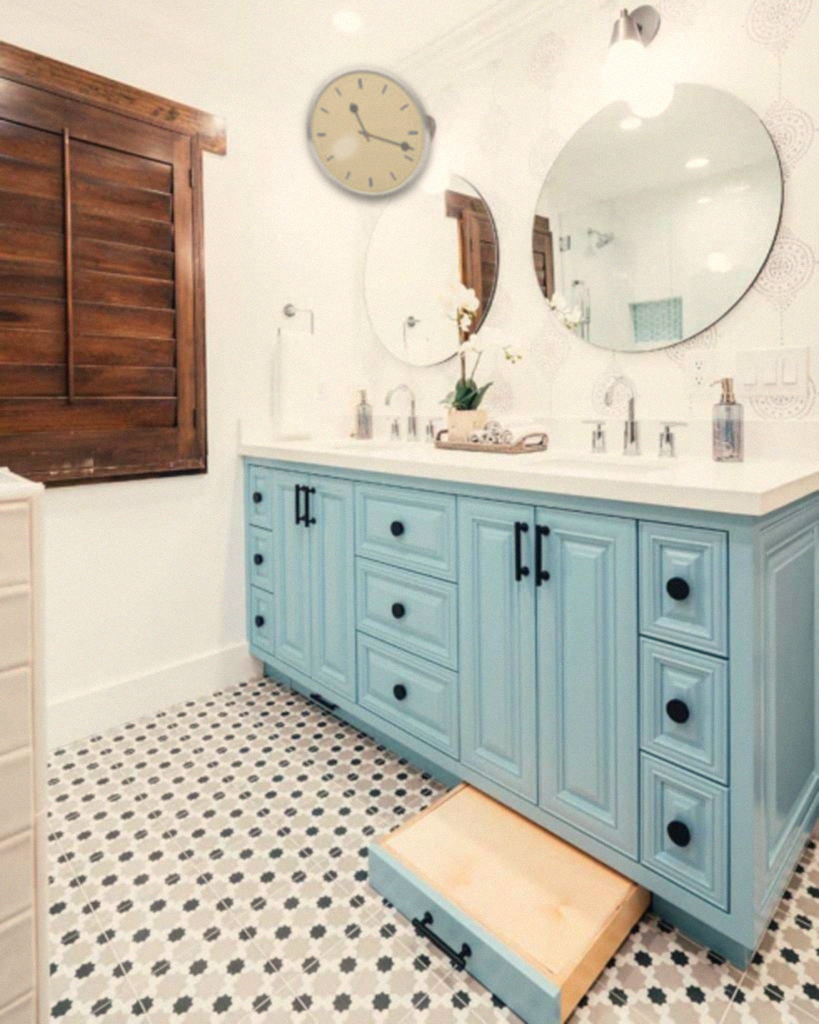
11,18
